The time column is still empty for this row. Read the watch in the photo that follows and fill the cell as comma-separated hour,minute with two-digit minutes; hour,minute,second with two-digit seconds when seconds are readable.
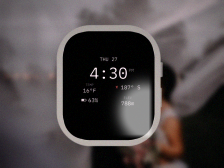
4,30
